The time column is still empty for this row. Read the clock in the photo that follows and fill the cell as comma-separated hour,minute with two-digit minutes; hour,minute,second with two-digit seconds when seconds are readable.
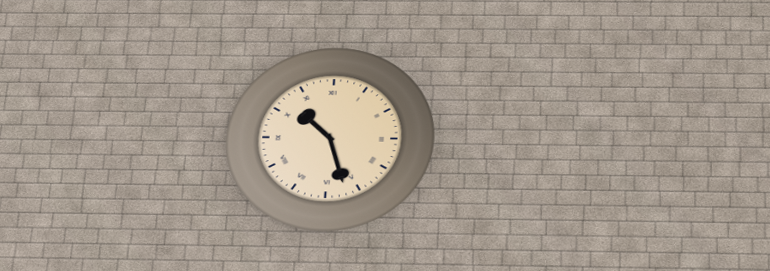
10,27
